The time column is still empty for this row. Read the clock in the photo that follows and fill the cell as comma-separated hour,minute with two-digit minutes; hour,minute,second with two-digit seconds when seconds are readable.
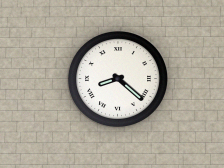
8,22
